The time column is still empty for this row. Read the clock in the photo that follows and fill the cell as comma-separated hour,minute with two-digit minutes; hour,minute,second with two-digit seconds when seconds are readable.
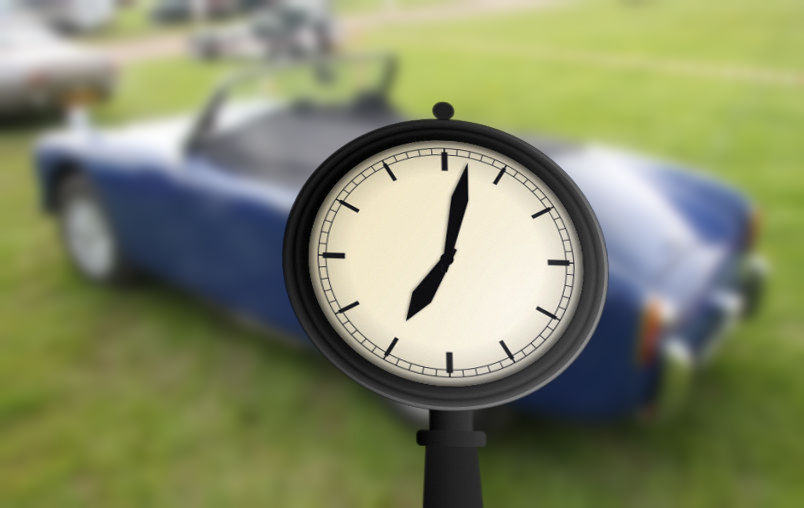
7,02
